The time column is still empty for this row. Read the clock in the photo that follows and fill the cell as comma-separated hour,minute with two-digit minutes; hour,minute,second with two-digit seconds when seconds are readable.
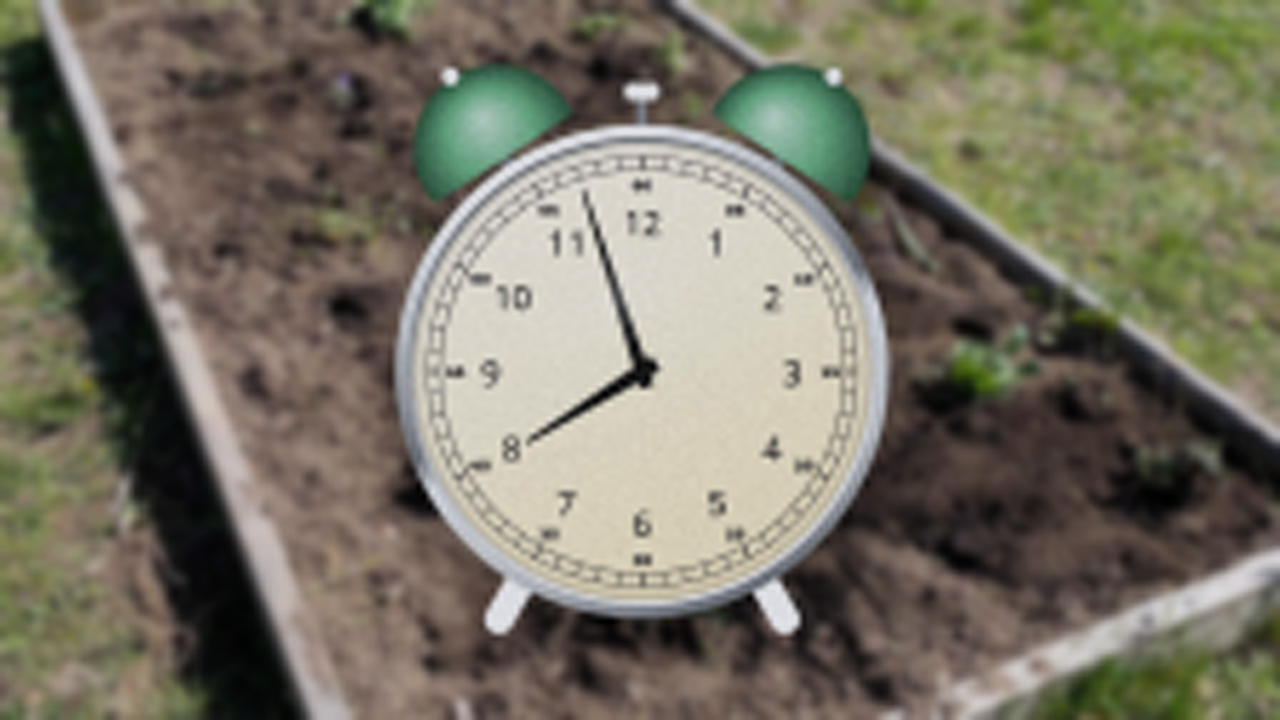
7,57
